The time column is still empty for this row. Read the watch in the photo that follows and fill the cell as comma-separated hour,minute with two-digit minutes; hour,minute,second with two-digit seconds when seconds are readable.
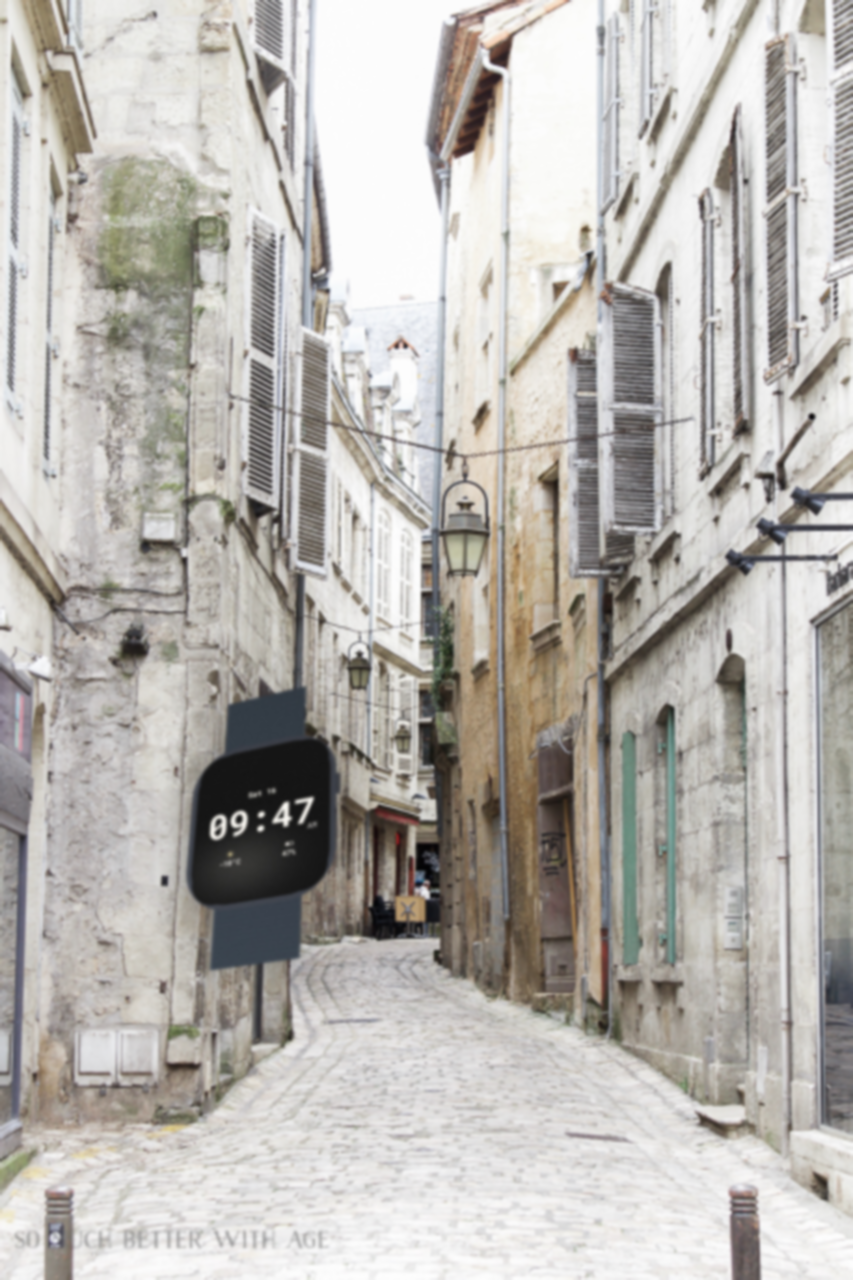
9,47
